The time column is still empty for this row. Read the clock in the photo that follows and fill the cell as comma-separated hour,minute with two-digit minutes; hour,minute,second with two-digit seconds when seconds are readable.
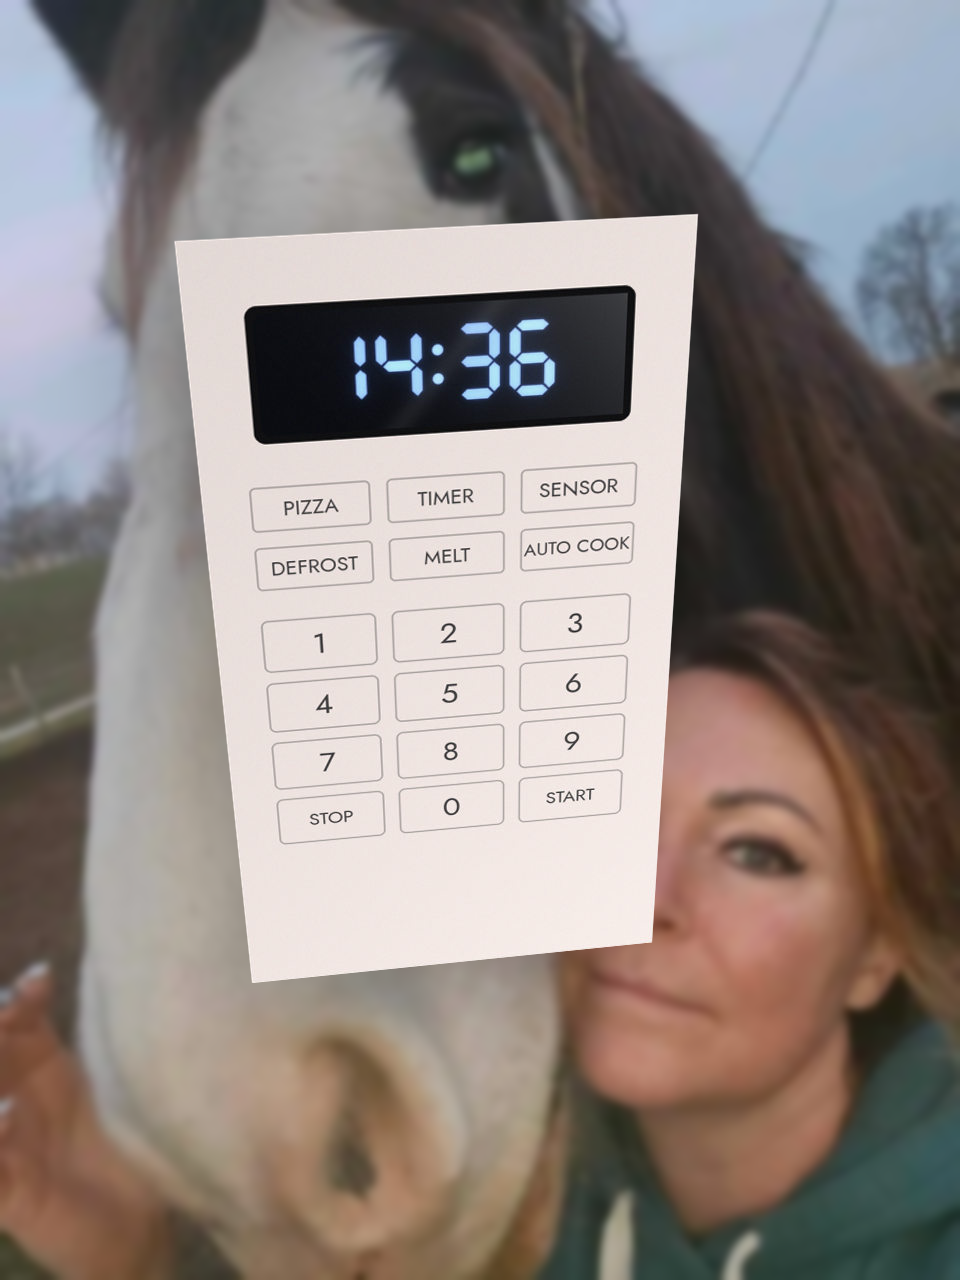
14,36
